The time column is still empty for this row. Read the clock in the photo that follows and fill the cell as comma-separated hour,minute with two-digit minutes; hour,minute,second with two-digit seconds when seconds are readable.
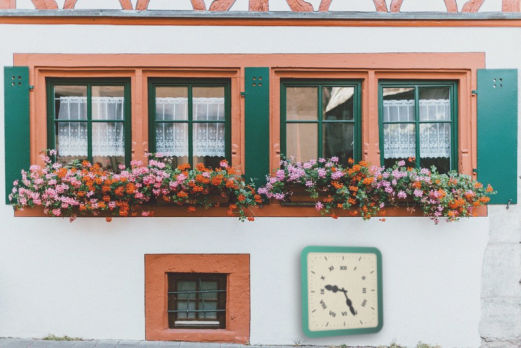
9,26
